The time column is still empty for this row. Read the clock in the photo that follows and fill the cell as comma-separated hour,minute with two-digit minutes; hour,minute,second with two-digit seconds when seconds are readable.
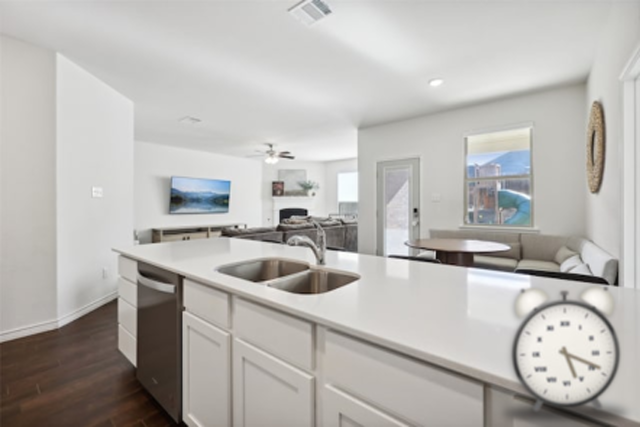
5,19
